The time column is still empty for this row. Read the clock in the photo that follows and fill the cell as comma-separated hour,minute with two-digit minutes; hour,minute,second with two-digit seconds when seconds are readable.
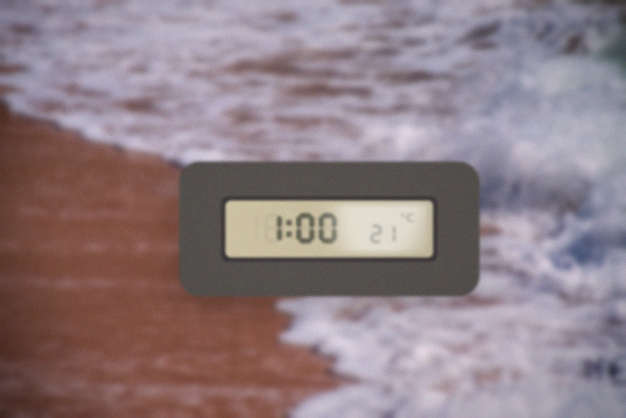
1,00
